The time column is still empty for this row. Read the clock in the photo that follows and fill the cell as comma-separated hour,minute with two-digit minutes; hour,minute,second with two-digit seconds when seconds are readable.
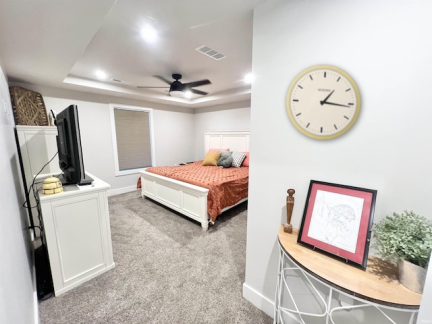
1,16
